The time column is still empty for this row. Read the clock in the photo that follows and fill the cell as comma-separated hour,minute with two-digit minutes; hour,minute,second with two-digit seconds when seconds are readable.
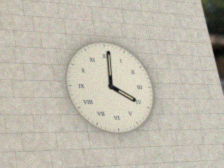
4,01
